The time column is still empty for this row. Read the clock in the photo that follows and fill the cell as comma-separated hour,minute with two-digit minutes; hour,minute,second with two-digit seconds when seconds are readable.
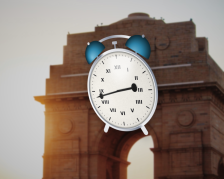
2,43
